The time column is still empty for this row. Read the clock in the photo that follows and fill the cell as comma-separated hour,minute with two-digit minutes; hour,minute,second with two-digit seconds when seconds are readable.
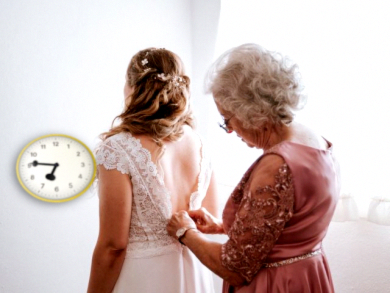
6,46
